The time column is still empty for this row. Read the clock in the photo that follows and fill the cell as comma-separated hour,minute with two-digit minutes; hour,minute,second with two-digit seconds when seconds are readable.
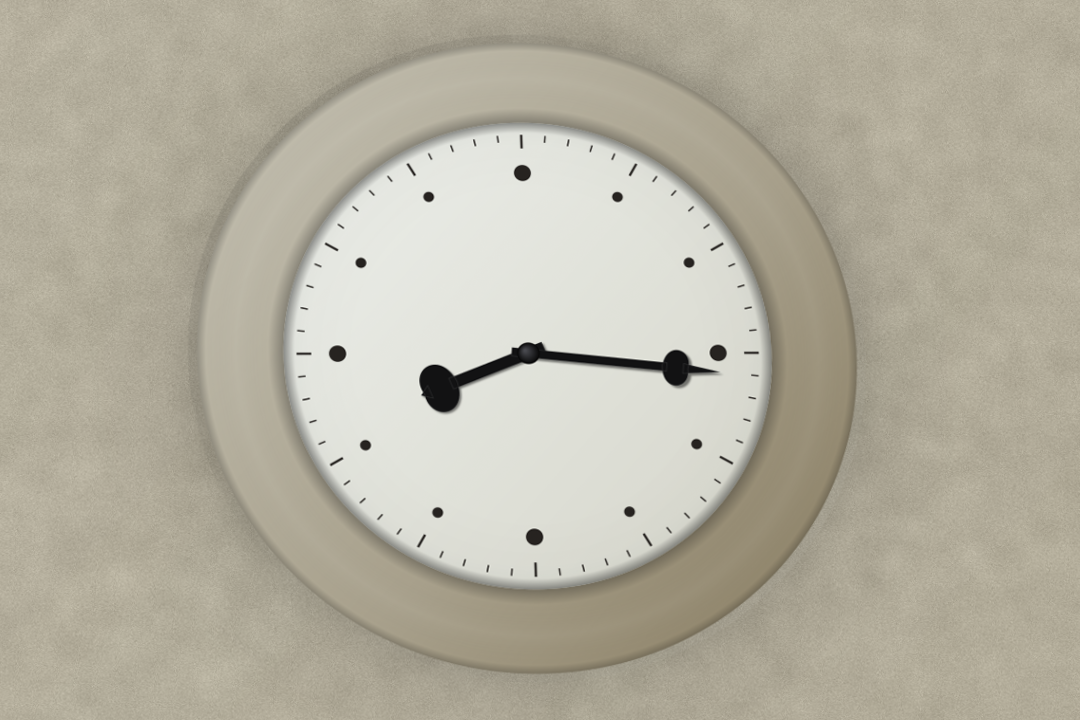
8,16
